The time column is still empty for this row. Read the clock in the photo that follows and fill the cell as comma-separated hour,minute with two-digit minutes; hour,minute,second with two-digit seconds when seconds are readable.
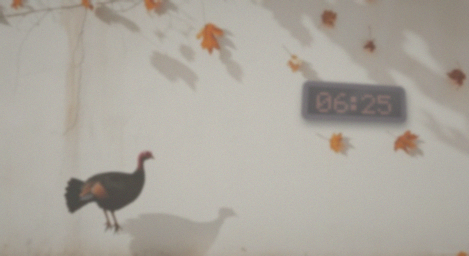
6,25
